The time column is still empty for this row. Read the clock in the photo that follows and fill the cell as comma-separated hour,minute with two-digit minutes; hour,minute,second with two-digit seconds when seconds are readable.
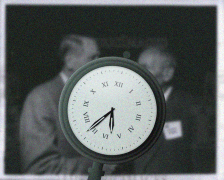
5,36
